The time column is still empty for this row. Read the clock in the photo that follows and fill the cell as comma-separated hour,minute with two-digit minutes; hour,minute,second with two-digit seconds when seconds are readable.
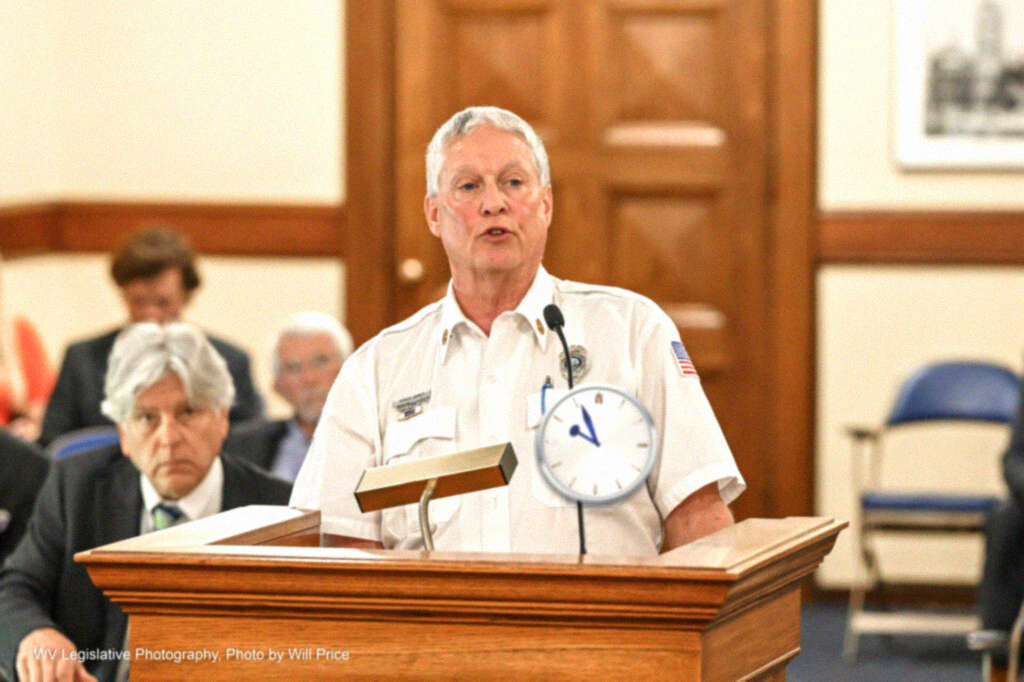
9,56
